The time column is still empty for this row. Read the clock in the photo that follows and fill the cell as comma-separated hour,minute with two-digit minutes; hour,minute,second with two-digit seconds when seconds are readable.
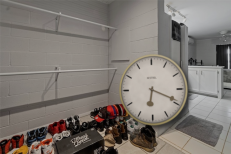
6,19
